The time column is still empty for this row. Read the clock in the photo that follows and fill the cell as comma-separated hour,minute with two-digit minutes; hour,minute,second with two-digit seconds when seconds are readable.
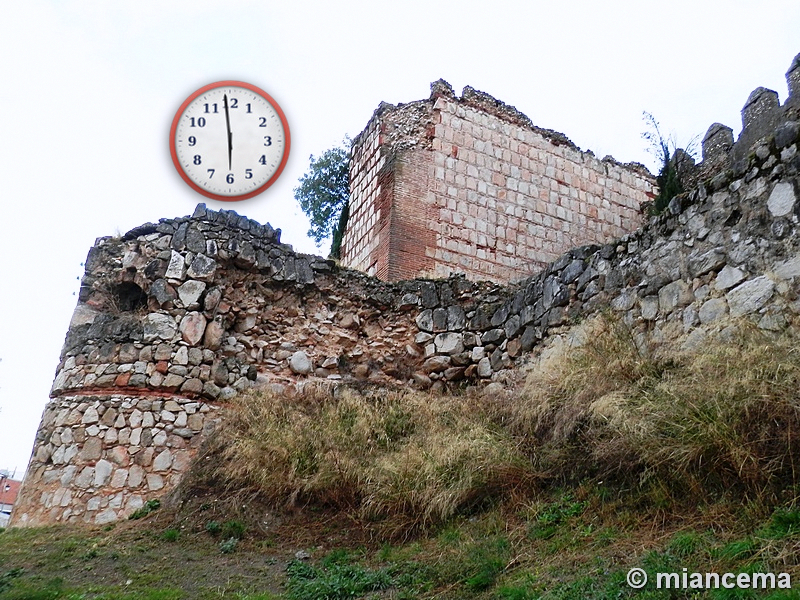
5,59
